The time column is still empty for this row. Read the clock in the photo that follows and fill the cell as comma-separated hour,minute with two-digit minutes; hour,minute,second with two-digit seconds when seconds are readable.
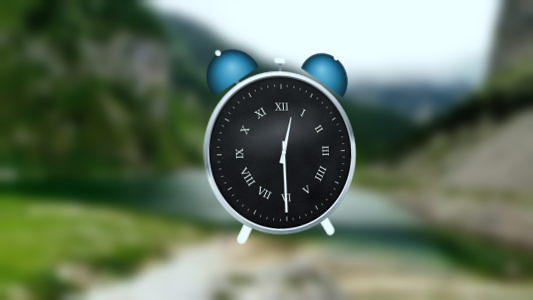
12,30
